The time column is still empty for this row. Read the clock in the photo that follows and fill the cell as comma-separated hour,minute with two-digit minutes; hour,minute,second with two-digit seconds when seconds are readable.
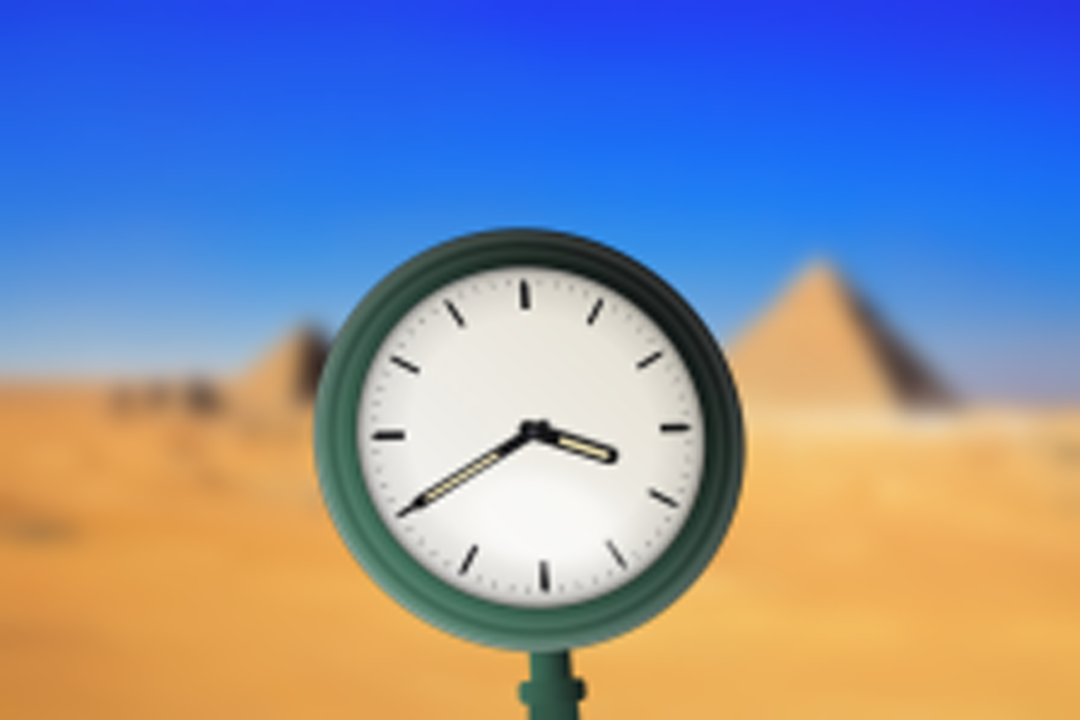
3,40
